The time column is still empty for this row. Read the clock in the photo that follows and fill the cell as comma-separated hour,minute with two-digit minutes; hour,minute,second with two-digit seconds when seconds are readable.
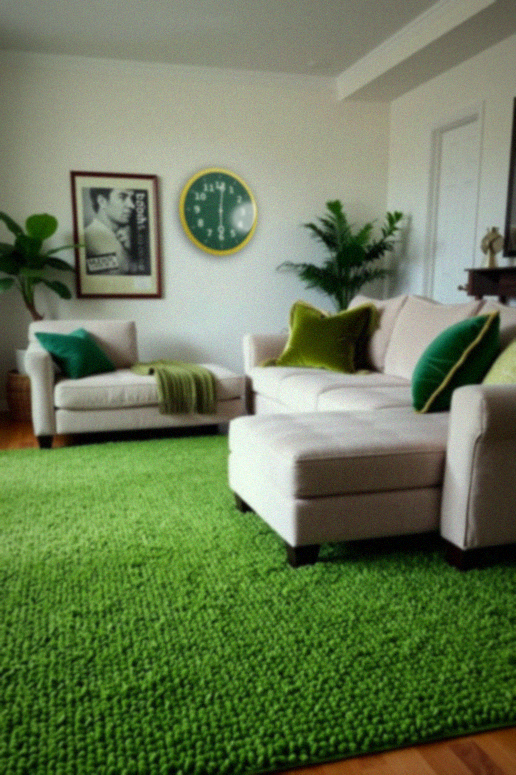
6,01
